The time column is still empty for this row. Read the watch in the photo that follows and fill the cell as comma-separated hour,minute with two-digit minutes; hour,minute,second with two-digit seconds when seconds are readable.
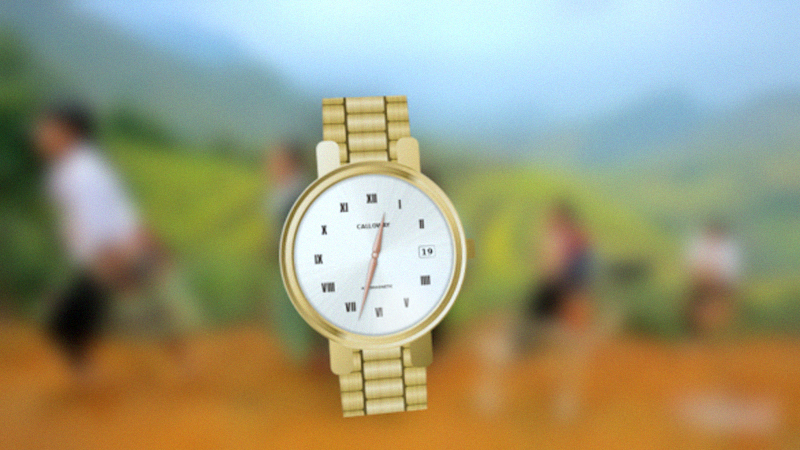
12,33
